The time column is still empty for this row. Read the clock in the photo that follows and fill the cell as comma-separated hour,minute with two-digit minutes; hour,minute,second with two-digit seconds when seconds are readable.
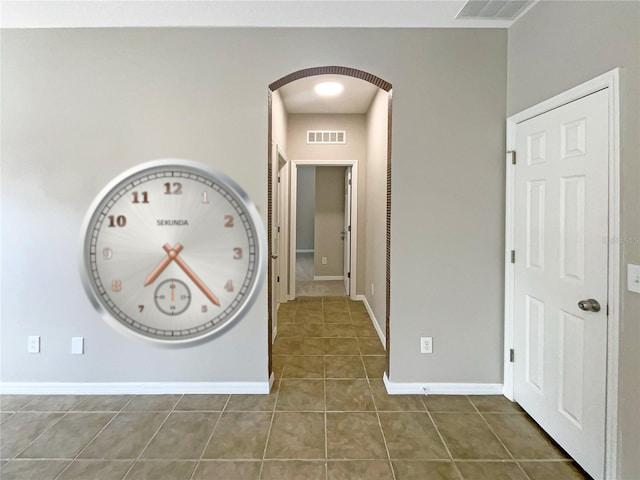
7,23
